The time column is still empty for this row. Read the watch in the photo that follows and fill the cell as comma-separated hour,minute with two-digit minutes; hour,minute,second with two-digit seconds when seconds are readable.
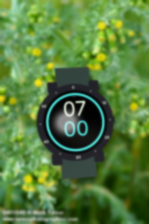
7,00
